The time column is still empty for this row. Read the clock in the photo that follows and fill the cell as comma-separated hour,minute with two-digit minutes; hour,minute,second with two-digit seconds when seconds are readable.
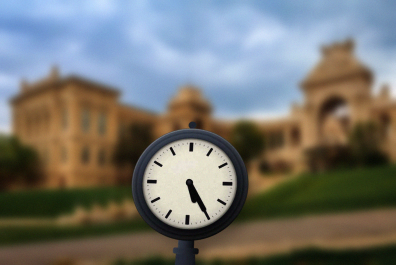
5,25
